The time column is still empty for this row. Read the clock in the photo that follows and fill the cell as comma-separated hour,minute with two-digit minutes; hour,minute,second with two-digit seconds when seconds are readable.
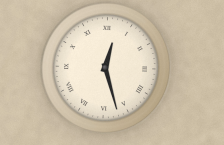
12,27
